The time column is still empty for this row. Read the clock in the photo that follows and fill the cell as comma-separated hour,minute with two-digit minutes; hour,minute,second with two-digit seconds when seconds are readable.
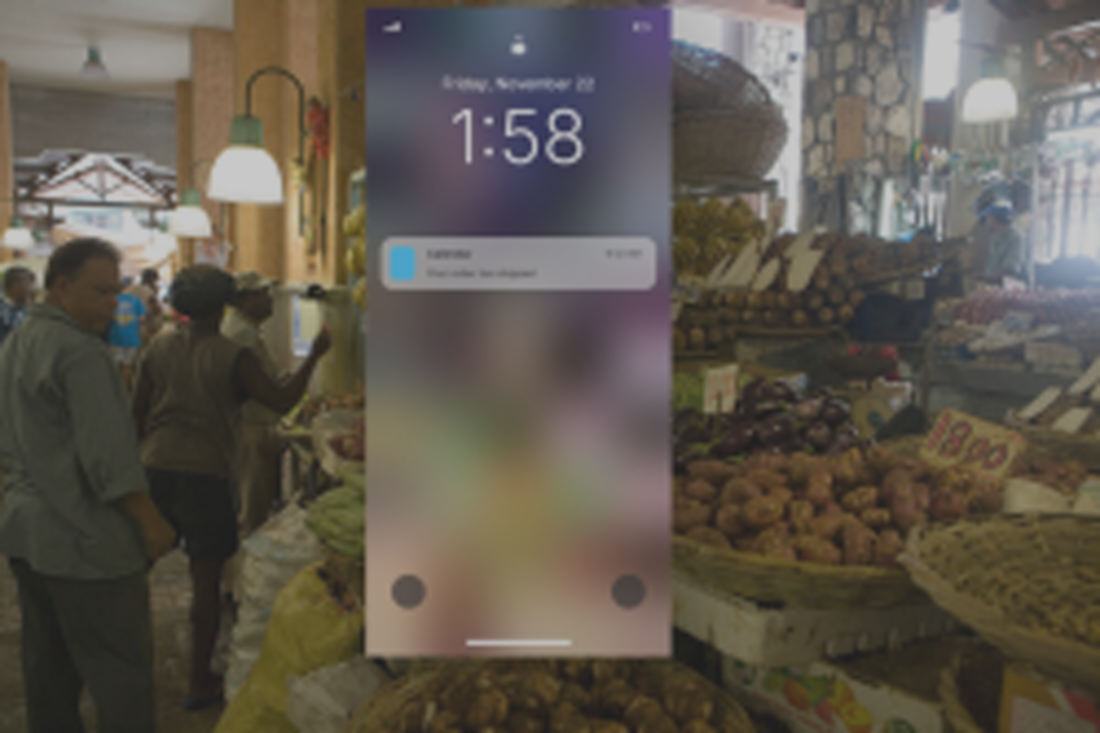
1,58
